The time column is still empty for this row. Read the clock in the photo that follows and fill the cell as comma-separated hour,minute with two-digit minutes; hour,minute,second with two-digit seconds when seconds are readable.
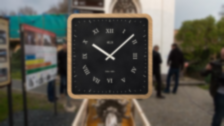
10,08
